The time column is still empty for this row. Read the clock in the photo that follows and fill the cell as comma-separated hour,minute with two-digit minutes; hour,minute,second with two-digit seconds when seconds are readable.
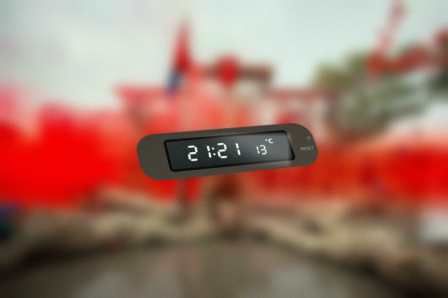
21,21
